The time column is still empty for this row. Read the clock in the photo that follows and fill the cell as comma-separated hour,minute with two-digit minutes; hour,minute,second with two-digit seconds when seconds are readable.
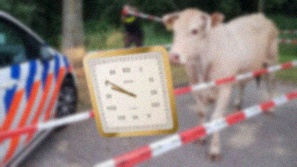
9,51
